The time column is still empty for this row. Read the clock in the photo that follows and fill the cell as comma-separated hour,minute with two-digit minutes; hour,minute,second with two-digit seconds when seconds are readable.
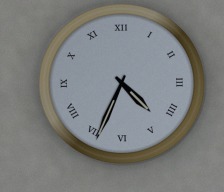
4,34
